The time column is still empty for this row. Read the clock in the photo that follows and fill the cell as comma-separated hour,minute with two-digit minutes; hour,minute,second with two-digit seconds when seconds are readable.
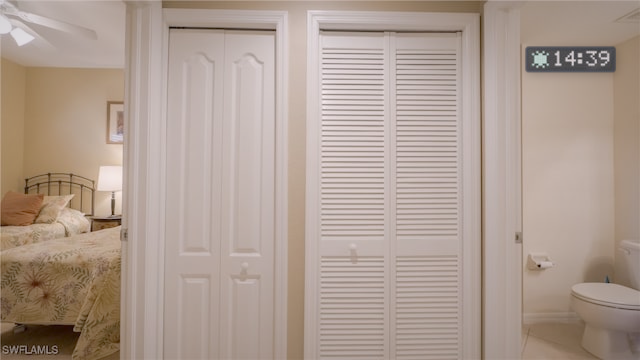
14,39
